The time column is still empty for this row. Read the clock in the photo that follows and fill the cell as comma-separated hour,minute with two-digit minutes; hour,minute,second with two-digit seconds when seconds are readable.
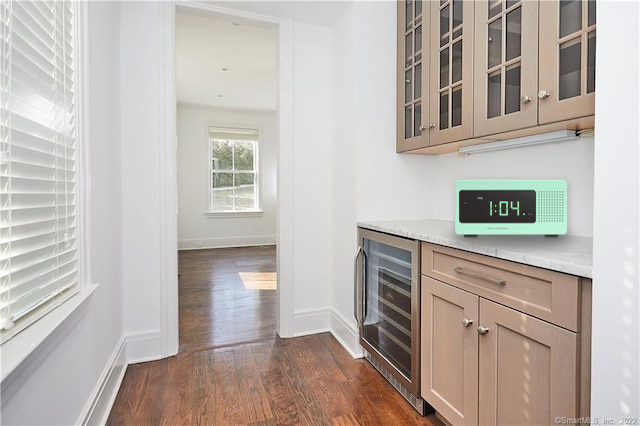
1,04
